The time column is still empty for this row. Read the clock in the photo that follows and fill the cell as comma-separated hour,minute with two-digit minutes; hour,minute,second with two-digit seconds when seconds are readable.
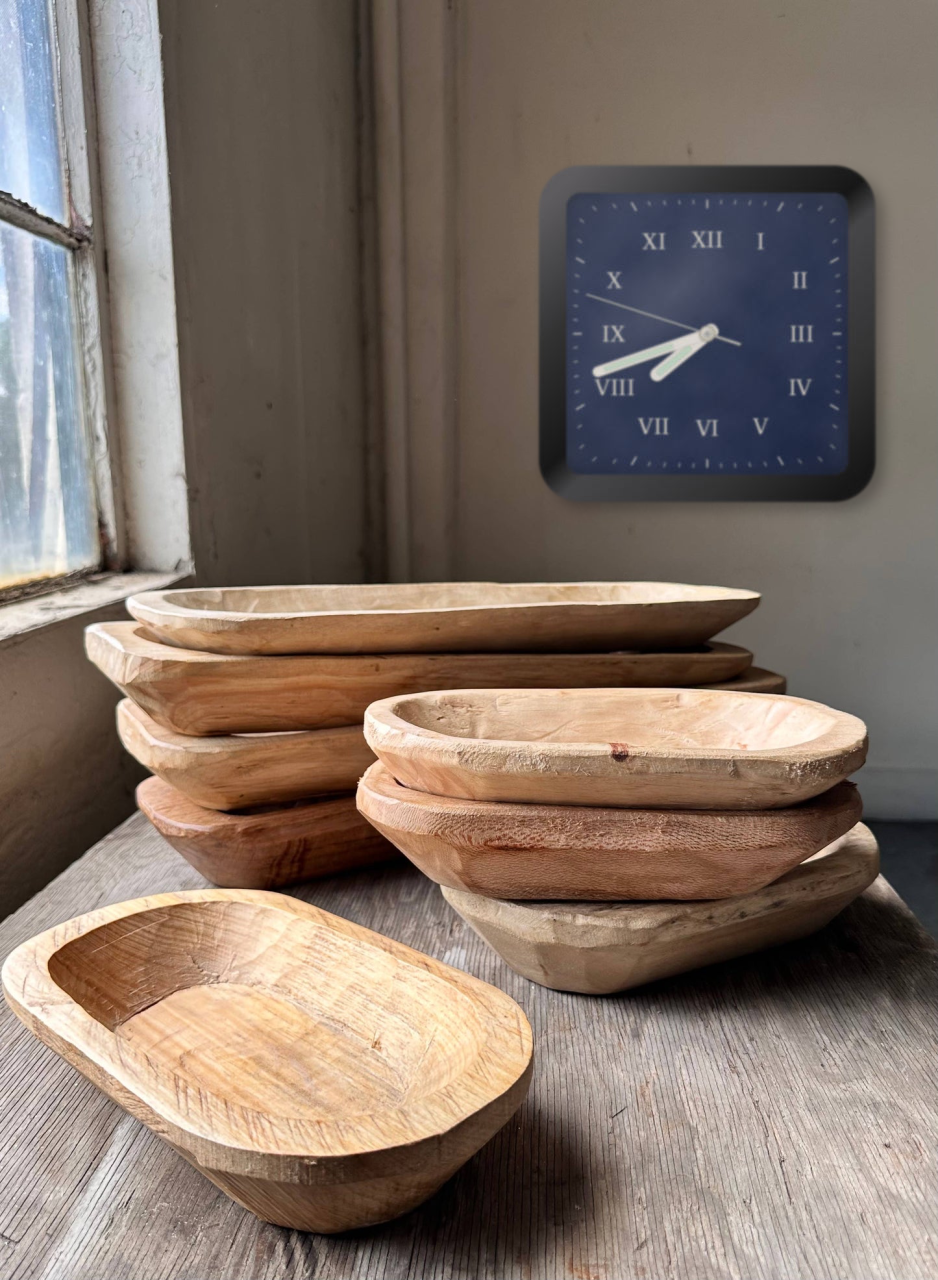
7,41,48
